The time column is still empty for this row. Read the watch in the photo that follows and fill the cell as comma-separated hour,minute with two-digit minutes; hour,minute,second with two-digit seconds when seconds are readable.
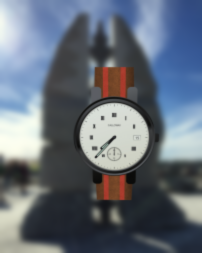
7,37
